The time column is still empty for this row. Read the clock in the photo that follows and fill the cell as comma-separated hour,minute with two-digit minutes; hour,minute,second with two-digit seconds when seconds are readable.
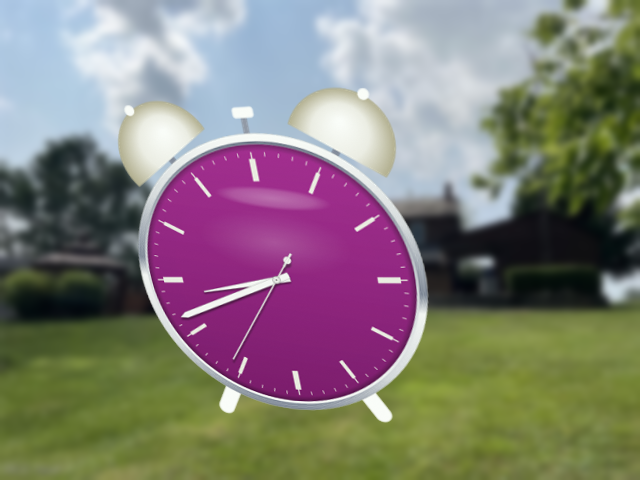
8,41,36
